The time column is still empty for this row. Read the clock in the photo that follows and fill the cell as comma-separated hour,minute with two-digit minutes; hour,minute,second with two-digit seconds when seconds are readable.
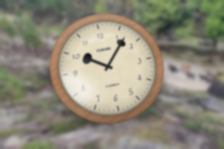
10,07
